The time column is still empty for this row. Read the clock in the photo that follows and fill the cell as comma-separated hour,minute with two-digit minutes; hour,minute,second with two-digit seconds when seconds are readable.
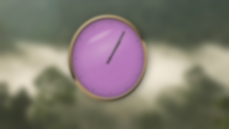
1,05
